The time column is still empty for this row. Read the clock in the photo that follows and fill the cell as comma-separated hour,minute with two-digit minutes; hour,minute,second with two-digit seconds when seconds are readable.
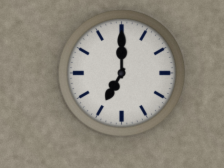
7,00
